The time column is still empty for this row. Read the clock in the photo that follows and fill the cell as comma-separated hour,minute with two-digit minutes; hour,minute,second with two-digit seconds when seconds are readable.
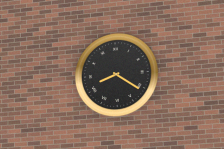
8,21
